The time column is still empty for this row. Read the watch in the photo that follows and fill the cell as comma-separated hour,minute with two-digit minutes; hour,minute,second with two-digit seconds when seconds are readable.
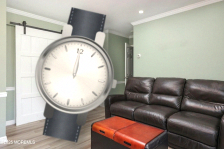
12,00
